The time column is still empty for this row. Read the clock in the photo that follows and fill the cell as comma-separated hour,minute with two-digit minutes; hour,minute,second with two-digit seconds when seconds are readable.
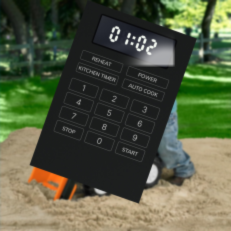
1,02
